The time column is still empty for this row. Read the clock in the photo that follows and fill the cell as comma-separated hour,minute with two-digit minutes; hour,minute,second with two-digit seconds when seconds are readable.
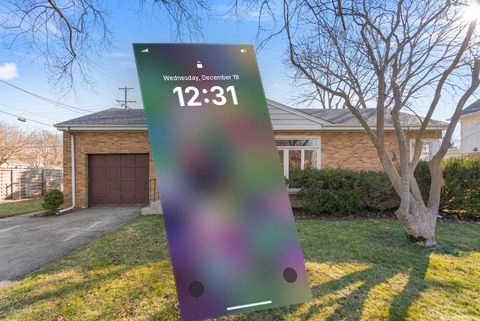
12,31
